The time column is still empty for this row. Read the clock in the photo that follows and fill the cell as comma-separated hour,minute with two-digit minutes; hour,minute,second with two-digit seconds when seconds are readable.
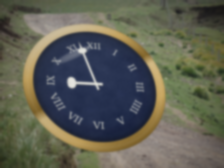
8,57
